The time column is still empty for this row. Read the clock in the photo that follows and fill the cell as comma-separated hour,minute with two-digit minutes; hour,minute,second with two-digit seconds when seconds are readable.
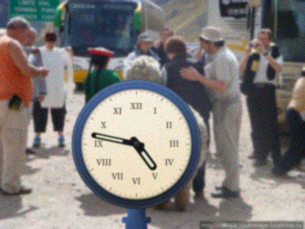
4,47
